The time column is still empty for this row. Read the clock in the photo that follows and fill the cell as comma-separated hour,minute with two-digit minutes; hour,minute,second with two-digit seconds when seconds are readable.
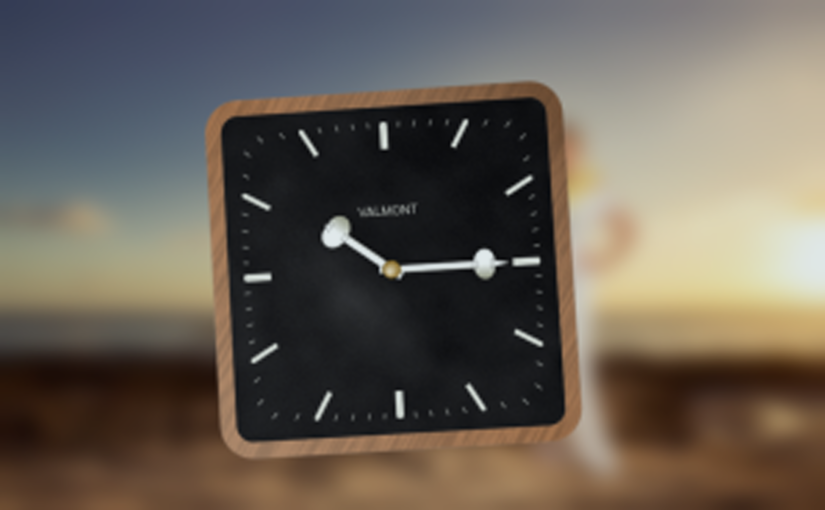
10,15
